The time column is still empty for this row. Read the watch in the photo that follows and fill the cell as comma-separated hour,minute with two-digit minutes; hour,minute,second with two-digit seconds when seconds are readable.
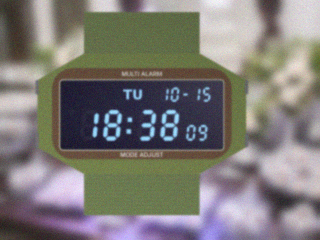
18,38,09
